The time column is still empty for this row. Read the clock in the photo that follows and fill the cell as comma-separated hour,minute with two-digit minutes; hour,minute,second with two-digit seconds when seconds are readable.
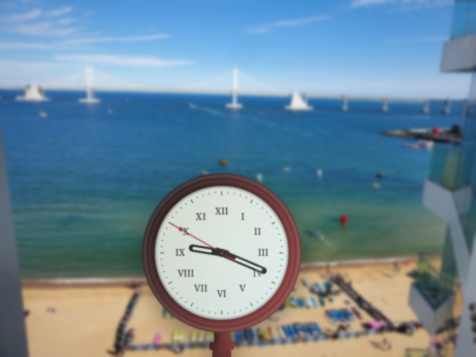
9,18,50
